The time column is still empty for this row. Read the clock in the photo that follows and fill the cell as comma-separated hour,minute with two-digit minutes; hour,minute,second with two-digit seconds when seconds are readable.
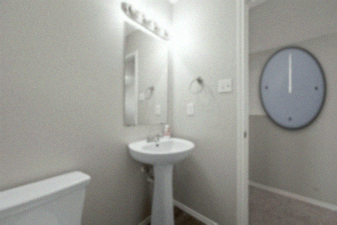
12,00
